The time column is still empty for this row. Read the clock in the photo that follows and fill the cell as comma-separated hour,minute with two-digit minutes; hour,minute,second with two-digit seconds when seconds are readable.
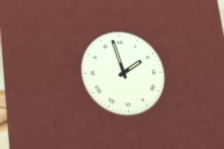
1,58
